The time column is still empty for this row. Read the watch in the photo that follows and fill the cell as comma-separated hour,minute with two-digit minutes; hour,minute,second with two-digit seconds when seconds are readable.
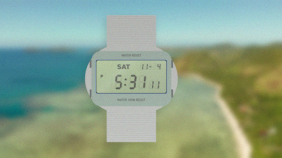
5,31,11
